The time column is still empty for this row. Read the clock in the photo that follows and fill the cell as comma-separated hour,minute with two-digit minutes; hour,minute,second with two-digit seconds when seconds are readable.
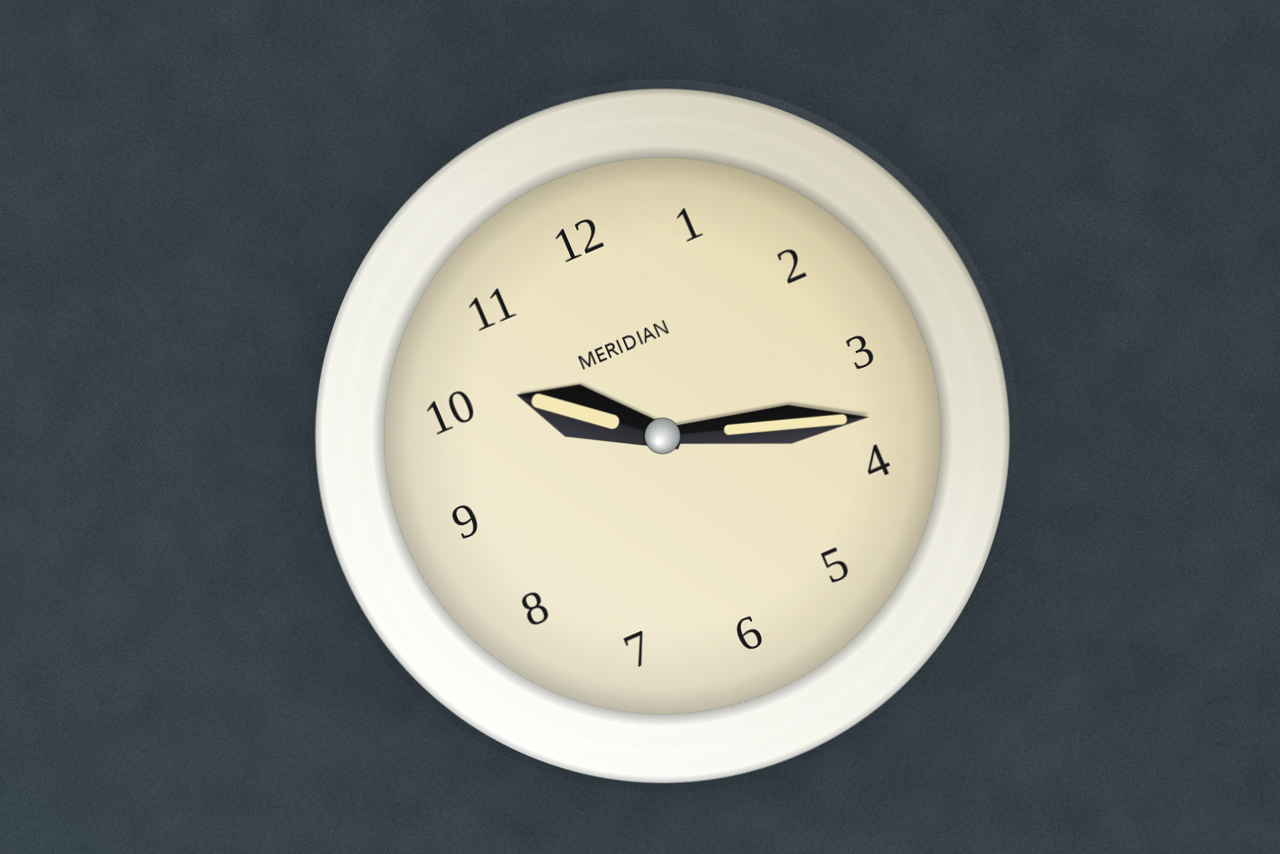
10,18
